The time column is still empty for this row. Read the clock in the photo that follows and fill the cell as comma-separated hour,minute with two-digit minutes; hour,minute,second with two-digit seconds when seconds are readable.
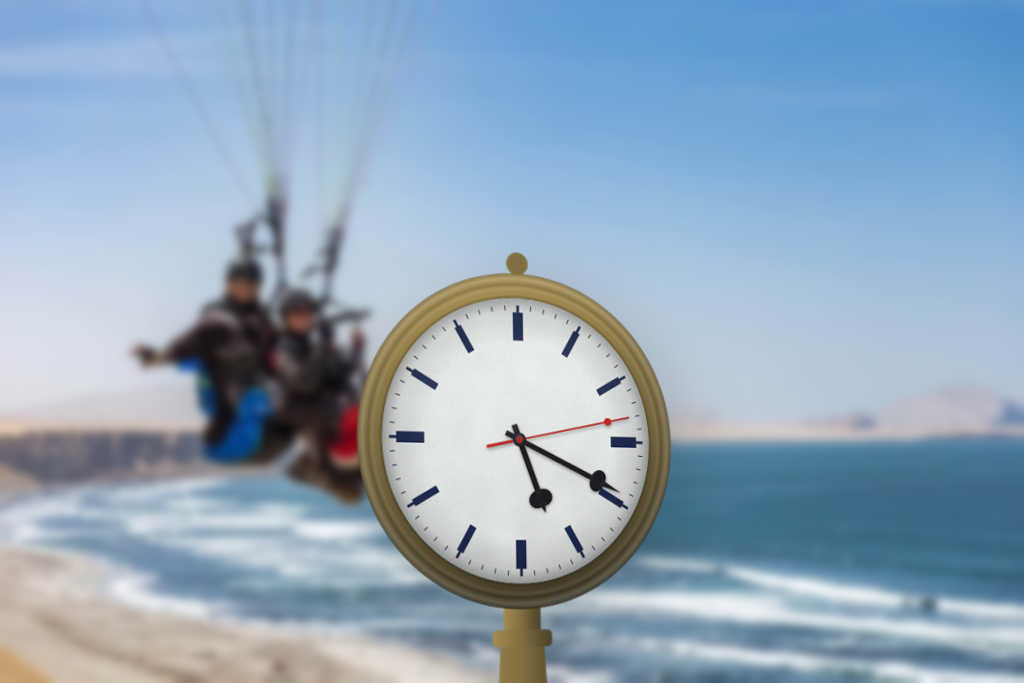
5,19,13
